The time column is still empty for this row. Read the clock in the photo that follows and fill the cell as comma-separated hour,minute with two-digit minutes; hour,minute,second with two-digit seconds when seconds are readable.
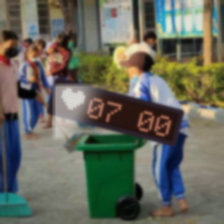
7,00
